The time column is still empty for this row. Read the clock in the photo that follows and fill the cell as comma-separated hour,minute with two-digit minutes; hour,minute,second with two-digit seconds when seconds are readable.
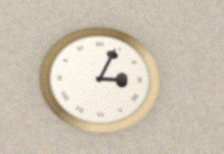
3,04
